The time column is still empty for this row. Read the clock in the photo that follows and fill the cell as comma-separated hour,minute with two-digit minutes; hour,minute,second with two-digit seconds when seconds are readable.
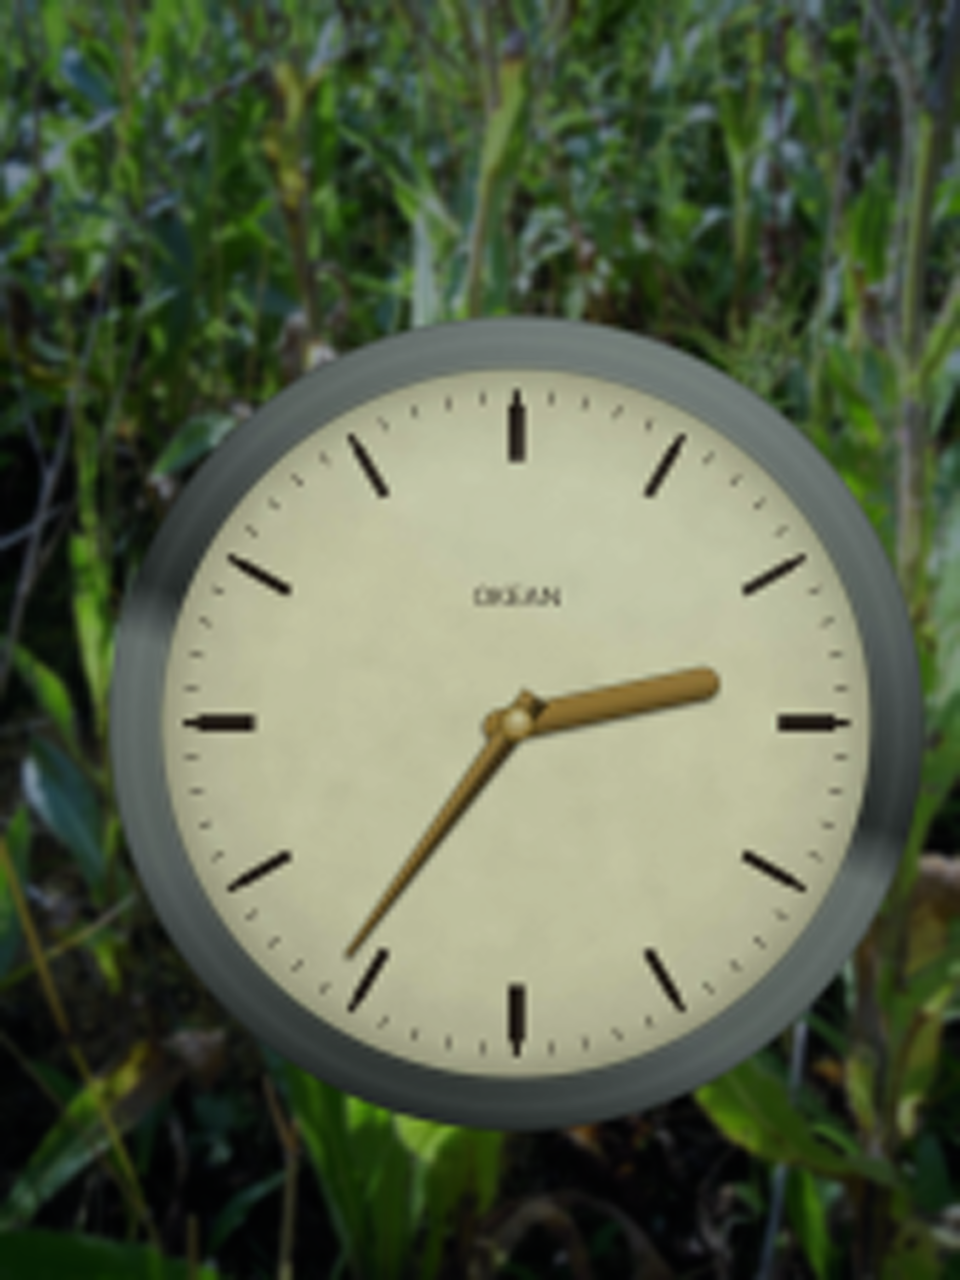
2,36
